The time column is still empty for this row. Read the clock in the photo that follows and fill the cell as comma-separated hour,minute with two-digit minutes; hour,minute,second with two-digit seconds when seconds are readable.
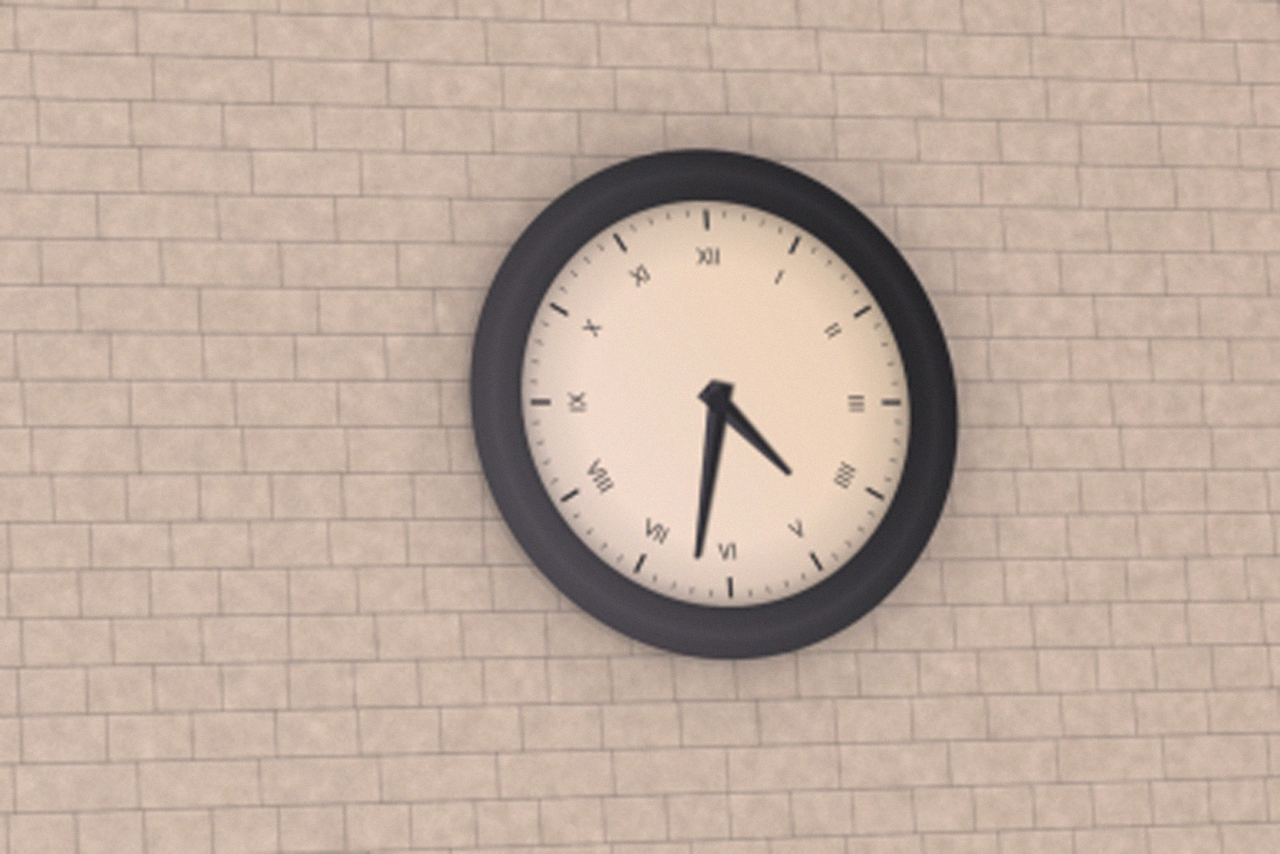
4,32
